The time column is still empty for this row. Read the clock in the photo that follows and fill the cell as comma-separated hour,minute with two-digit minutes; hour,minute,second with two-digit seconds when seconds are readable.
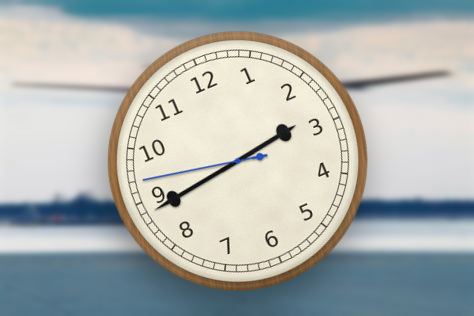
2,43,47
